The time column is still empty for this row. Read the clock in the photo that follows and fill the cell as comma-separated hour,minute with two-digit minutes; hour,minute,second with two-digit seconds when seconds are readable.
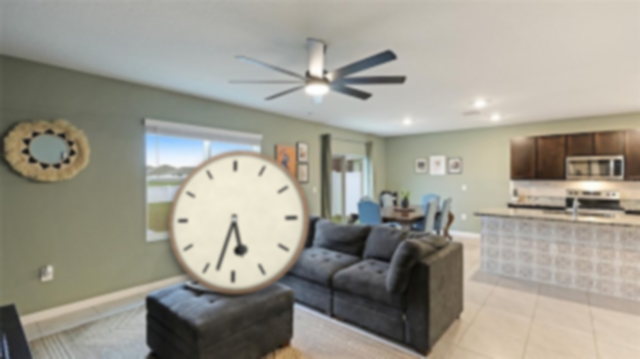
5,33
